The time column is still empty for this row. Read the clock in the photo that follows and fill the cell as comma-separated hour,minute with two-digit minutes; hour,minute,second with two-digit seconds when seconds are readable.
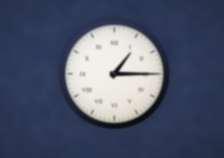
1,15
